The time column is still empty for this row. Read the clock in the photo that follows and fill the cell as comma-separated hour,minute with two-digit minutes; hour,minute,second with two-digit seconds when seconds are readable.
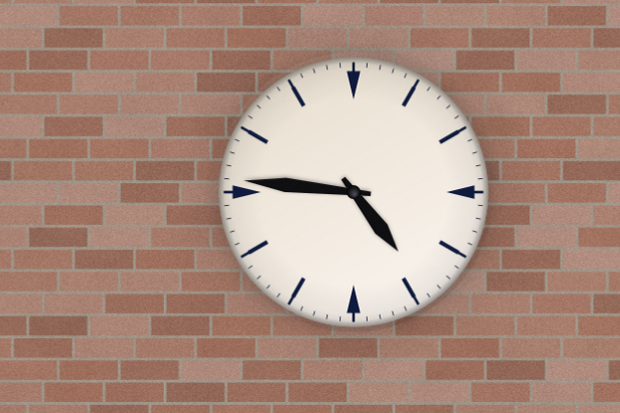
4,46
